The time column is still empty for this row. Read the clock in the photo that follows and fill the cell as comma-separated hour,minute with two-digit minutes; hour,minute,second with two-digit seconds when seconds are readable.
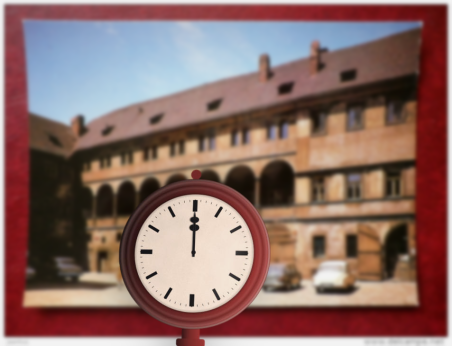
12,00
